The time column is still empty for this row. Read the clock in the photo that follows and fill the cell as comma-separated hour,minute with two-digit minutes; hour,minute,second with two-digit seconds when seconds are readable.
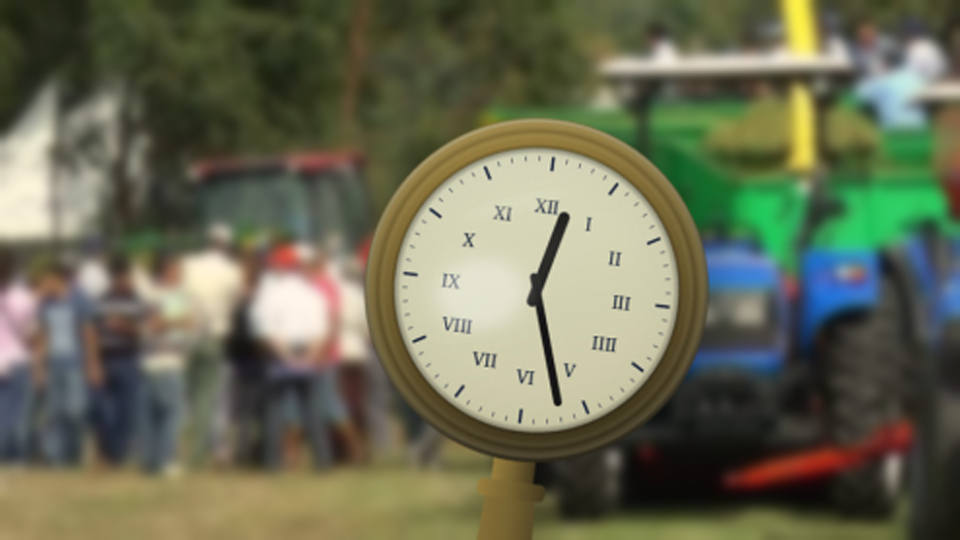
12,27
